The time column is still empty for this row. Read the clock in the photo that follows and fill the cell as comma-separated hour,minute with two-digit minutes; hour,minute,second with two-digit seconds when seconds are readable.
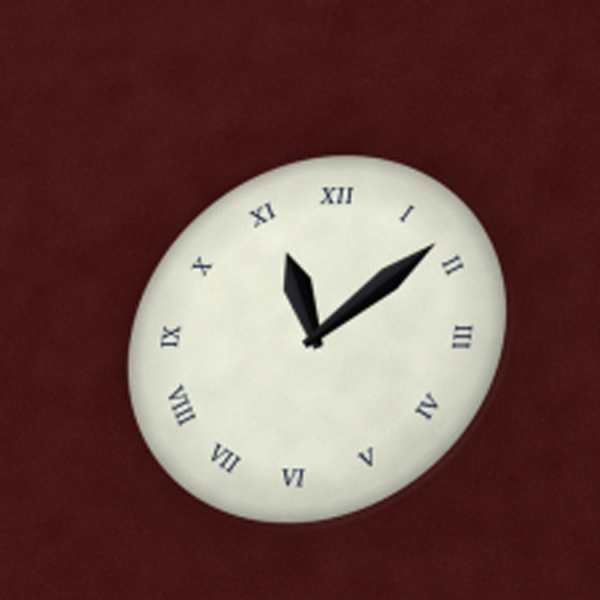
11,08
